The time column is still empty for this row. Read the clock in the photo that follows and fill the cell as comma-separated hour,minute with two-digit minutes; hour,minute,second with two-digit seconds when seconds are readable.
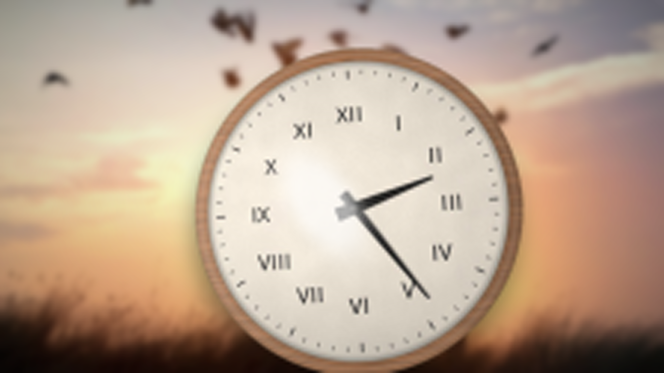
2,24
